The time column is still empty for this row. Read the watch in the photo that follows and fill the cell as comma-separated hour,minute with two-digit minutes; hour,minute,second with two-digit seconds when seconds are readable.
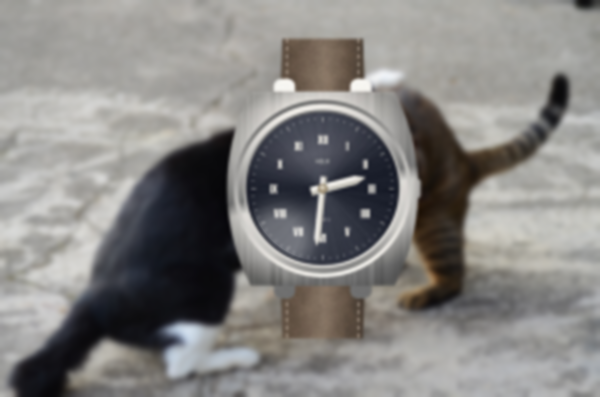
2,31
